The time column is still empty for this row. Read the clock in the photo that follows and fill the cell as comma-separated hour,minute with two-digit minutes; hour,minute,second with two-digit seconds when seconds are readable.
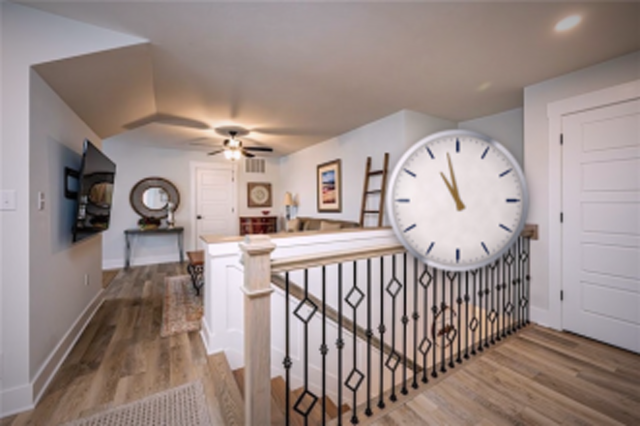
10,58
